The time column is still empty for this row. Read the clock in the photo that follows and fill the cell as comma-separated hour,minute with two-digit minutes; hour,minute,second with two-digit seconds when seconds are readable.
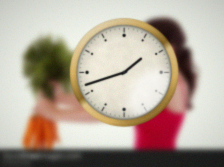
1,42
